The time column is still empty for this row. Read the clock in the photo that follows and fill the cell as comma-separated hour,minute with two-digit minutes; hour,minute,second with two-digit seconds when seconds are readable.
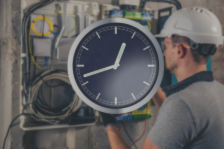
12,42
